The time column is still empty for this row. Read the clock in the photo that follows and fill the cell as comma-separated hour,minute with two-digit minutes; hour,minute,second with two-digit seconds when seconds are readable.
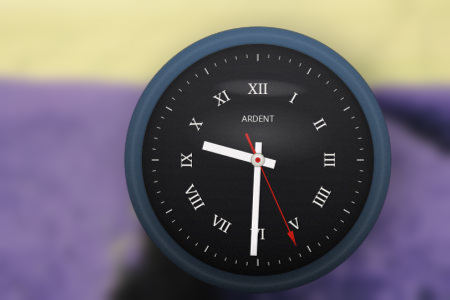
9,30,26
